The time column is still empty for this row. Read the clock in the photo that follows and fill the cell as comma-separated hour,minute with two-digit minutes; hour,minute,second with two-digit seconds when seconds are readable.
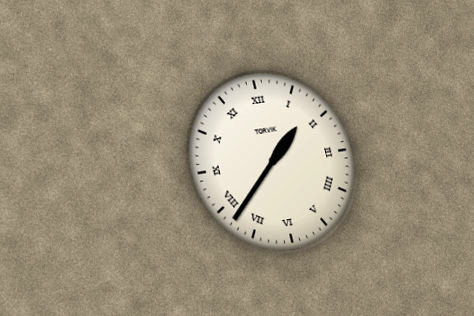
1,38
